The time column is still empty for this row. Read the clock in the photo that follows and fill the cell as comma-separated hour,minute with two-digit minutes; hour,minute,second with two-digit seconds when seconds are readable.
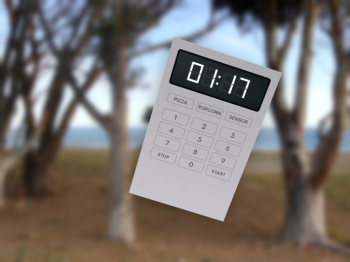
1,17
